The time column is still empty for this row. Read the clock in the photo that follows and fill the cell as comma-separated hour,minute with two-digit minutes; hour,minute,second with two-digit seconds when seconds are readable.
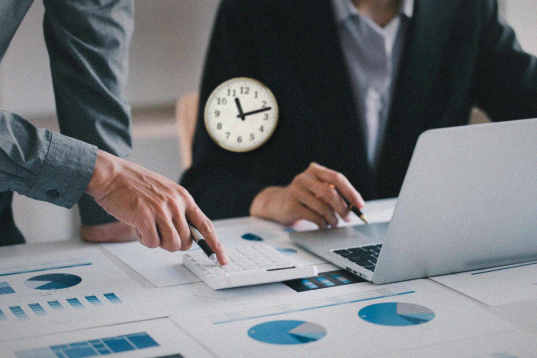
11,12
